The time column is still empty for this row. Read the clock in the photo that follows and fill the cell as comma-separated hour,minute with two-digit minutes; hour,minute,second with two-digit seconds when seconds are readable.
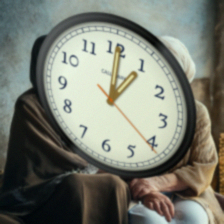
1,00,21
